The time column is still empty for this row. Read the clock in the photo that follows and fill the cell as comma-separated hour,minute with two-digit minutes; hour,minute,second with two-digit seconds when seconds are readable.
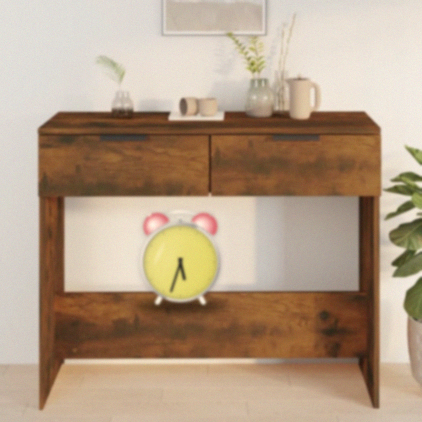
5,33
